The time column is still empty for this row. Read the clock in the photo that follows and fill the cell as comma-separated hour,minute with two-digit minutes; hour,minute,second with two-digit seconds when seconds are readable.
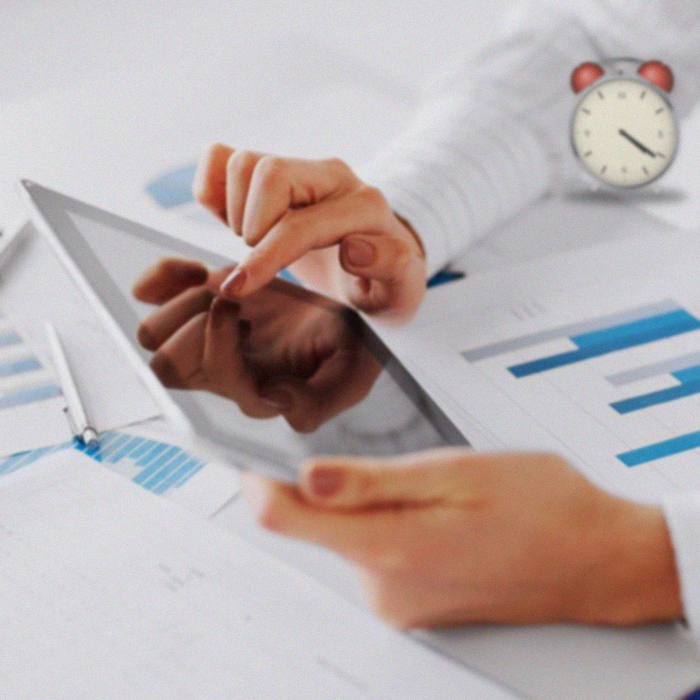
4,21
